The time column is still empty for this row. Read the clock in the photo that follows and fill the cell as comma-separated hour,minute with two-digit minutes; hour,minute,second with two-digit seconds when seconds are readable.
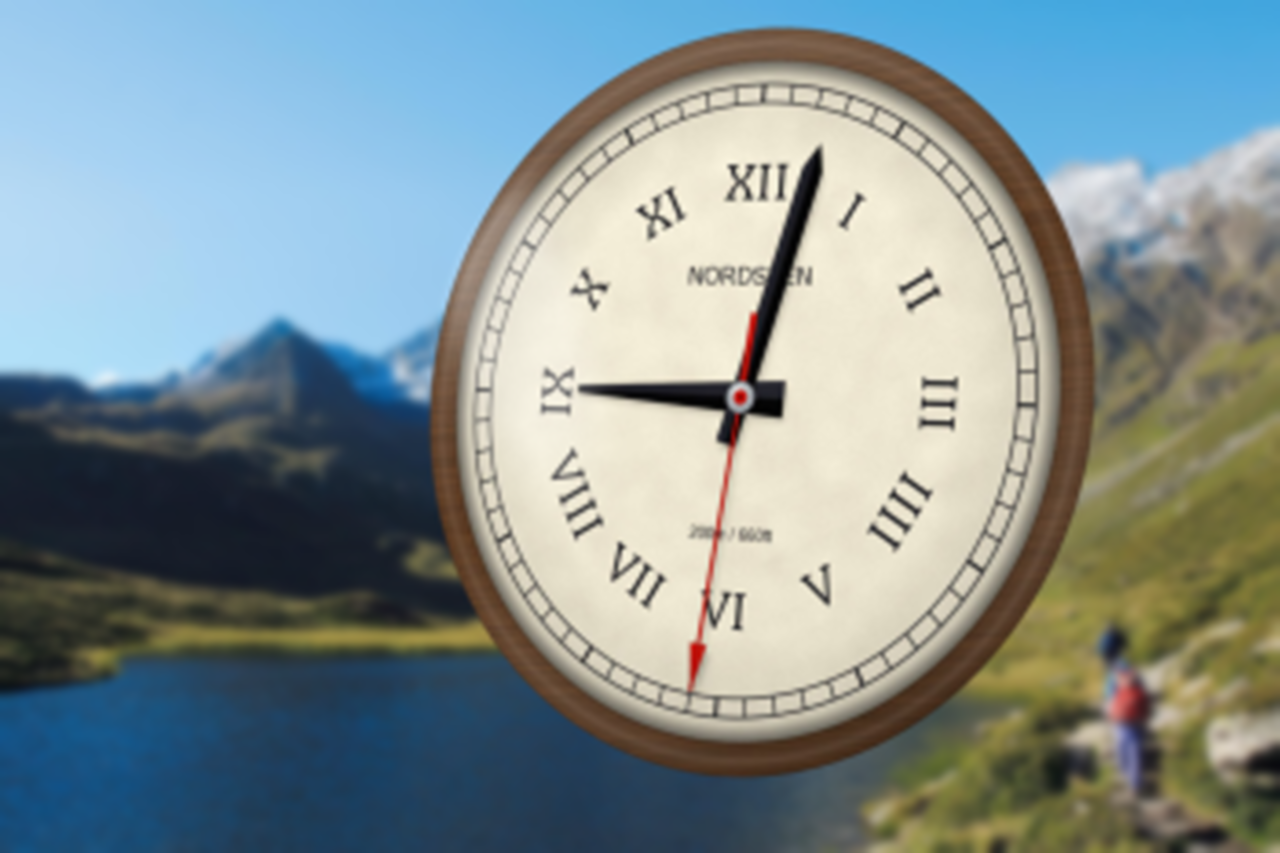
9,02,31
